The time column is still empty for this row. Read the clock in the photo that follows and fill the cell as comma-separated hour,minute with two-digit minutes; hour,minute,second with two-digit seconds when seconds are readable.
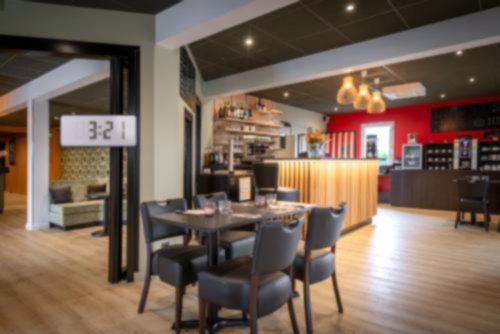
3,21
